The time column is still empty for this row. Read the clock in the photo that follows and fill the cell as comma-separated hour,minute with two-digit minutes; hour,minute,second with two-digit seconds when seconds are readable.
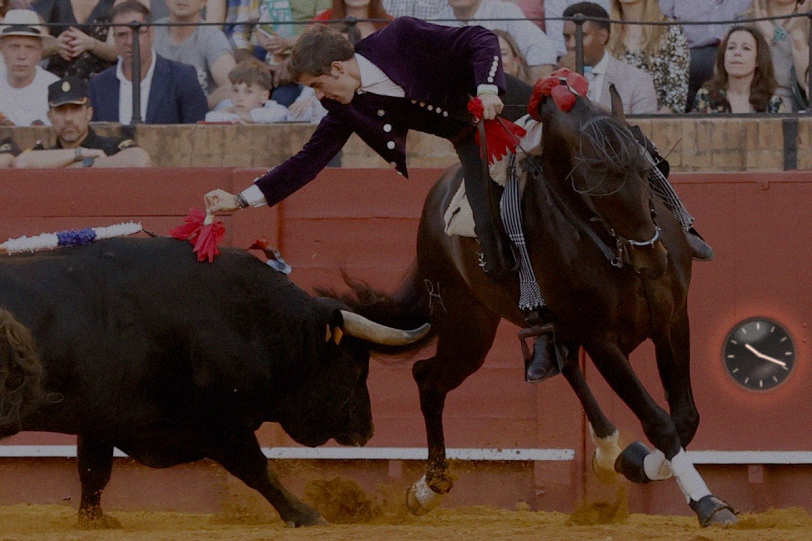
10,19
